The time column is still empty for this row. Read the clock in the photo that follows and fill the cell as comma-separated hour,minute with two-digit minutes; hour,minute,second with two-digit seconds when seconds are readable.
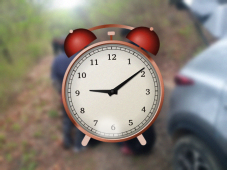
9,09
